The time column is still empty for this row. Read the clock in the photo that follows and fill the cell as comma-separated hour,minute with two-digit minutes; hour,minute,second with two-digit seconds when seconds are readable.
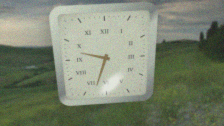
9,33
